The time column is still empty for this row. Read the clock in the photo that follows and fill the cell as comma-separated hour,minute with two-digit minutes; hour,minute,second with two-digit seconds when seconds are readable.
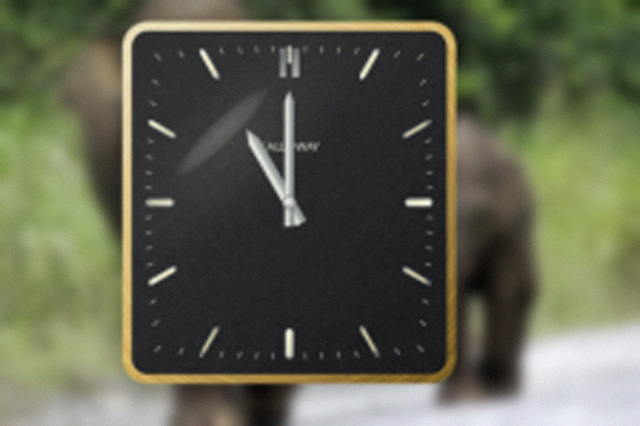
11,00
